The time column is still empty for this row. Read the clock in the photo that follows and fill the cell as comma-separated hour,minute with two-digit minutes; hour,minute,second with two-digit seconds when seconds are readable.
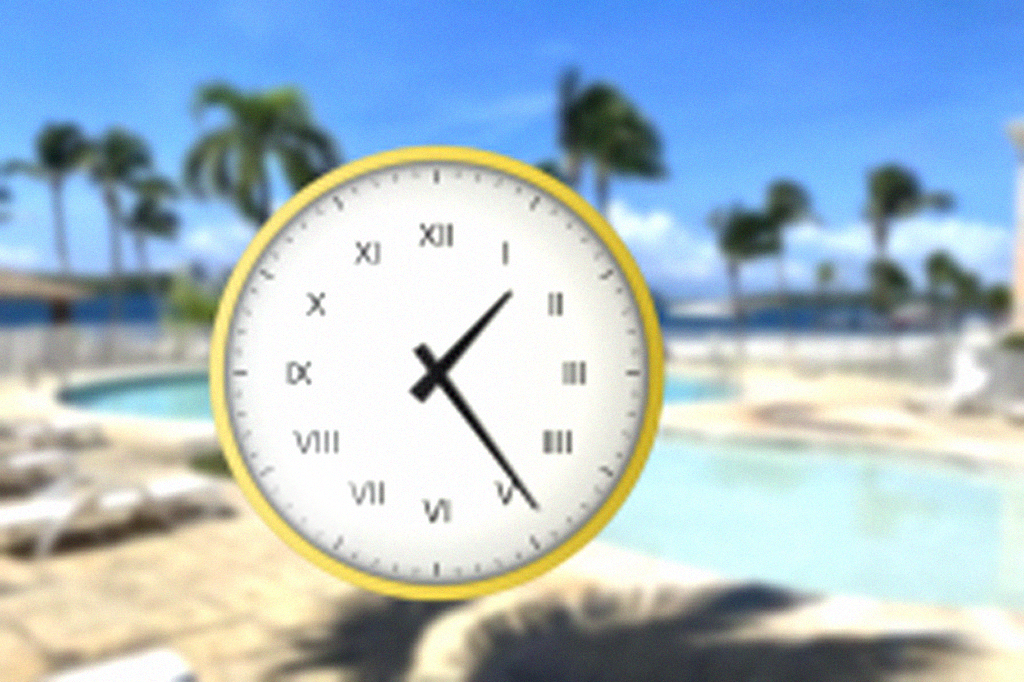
1,24
